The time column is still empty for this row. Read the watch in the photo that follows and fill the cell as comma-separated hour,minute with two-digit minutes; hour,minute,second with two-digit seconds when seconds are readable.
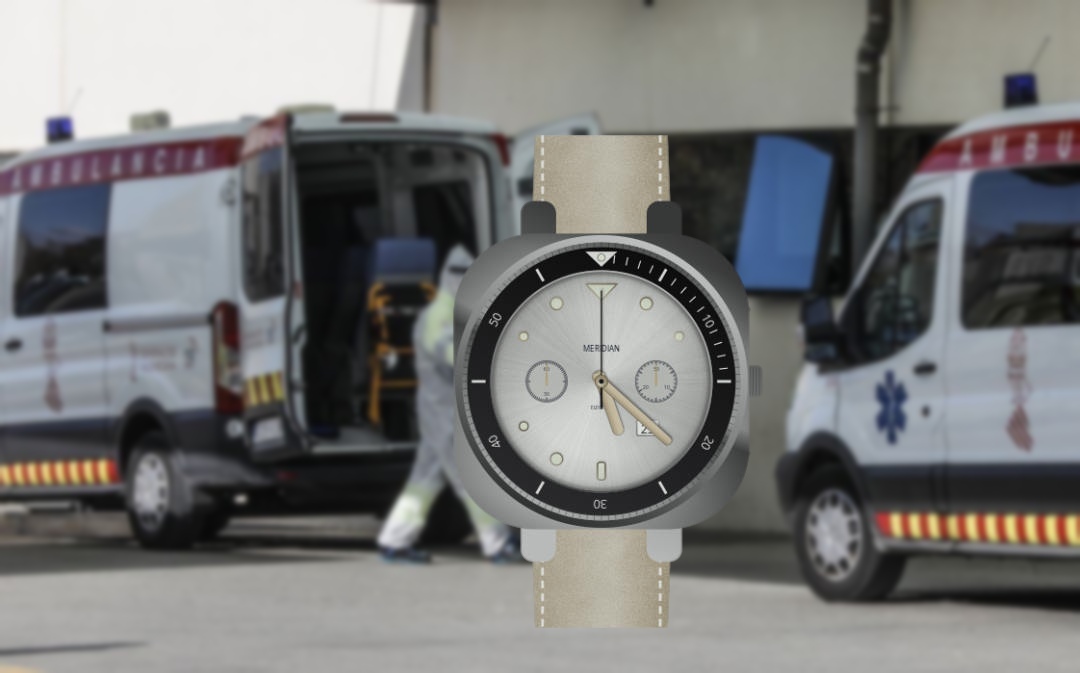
5,22
